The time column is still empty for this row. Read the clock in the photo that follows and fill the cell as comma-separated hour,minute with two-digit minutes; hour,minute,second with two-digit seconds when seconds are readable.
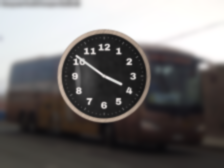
3,51
